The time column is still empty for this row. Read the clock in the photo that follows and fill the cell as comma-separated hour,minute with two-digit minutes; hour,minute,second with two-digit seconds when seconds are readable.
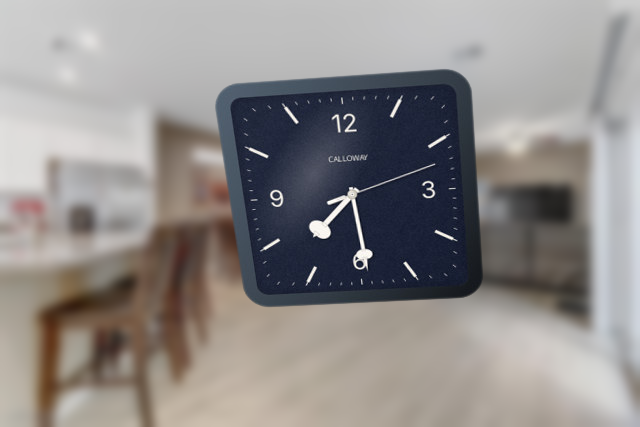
7,29,12
